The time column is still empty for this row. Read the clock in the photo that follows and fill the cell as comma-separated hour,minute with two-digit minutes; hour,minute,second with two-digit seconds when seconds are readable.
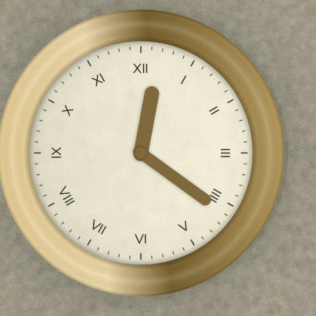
12,21
